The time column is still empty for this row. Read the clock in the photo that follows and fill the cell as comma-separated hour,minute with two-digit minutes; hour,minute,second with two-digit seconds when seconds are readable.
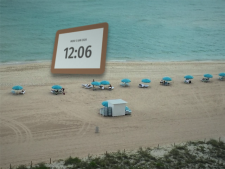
12,06
